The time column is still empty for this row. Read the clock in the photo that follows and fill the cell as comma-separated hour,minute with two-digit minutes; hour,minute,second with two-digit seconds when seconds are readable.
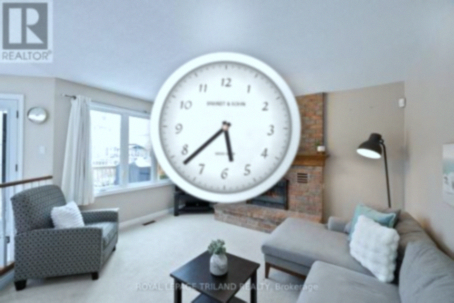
5,38
